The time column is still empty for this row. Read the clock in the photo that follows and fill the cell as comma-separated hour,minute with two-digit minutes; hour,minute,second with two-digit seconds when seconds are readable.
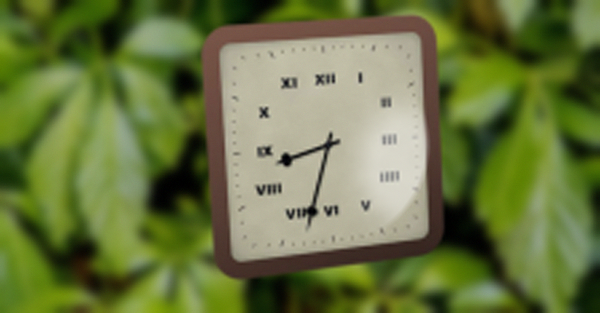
8,33
